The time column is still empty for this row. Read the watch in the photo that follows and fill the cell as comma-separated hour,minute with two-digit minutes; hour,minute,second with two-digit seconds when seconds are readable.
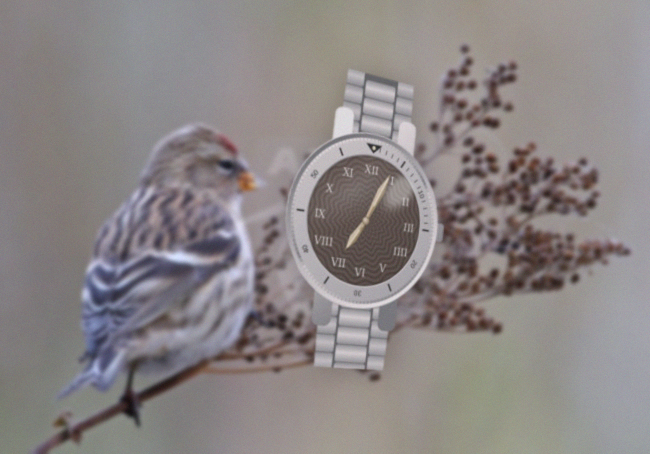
7,04
